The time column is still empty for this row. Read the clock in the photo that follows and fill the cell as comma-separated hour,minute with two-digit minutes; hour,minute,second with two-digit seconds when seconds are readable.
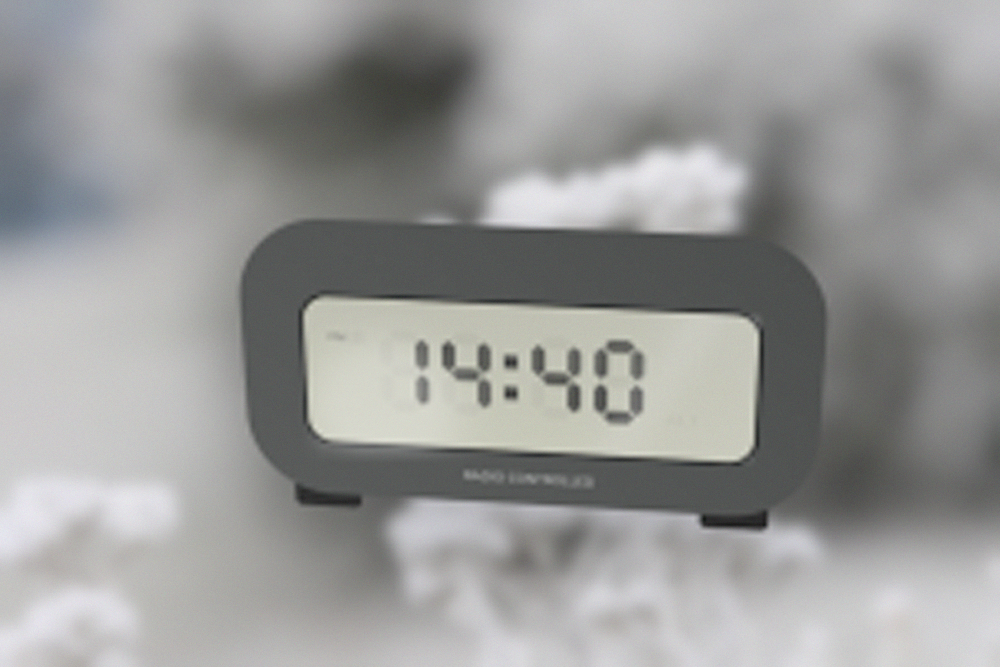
14,40
